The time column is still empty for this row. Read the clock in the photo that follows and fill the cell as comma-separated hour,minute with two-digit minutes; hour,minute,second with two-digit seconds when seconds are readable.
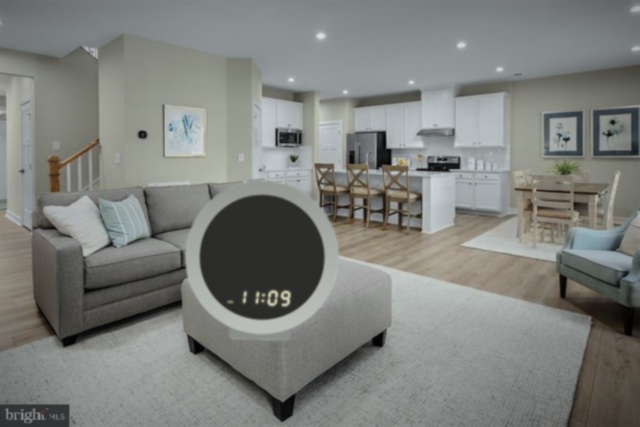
11,09
